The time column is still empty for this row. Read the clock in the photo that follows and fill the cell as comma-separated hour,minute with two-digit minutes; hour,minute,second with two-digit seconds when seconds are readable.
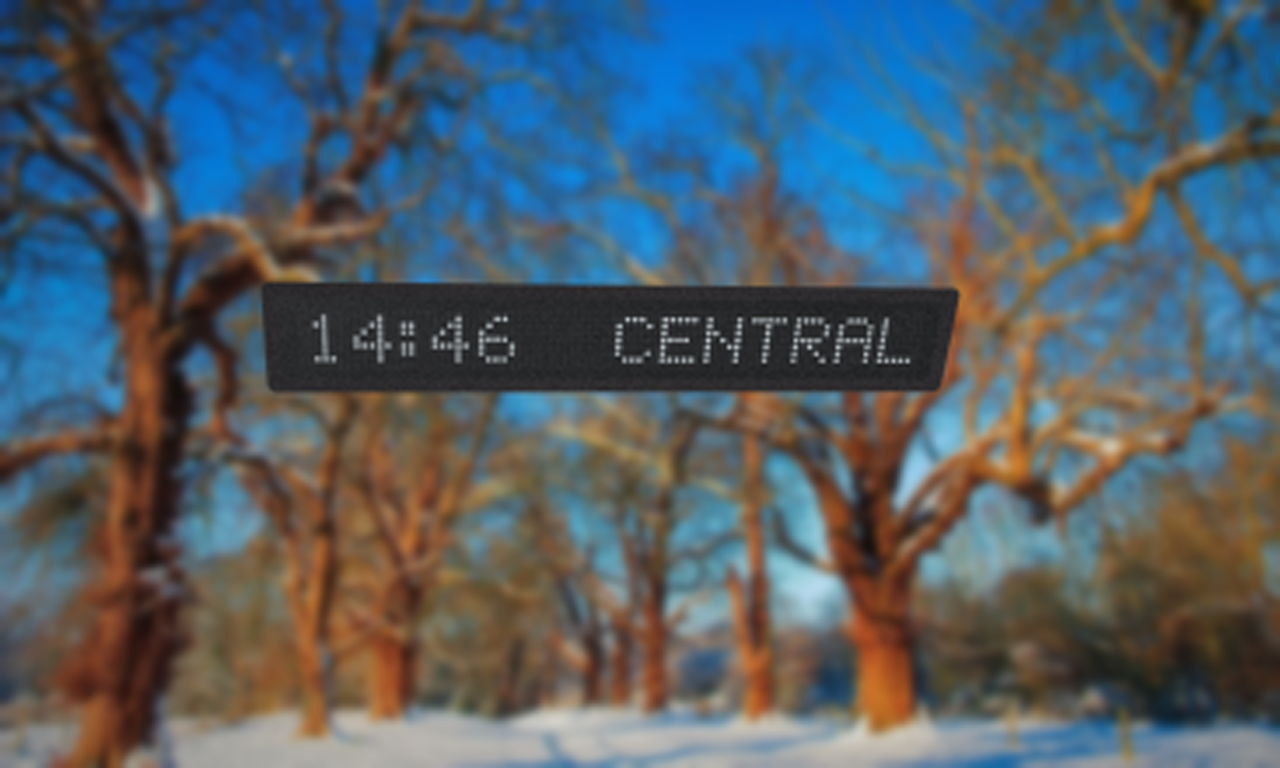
14,46
